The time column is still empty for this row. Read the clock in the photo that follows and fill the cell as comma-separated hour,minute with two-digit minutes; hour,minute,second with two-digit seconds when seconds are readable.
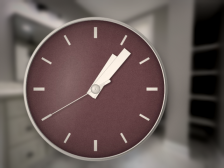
1,06,40
